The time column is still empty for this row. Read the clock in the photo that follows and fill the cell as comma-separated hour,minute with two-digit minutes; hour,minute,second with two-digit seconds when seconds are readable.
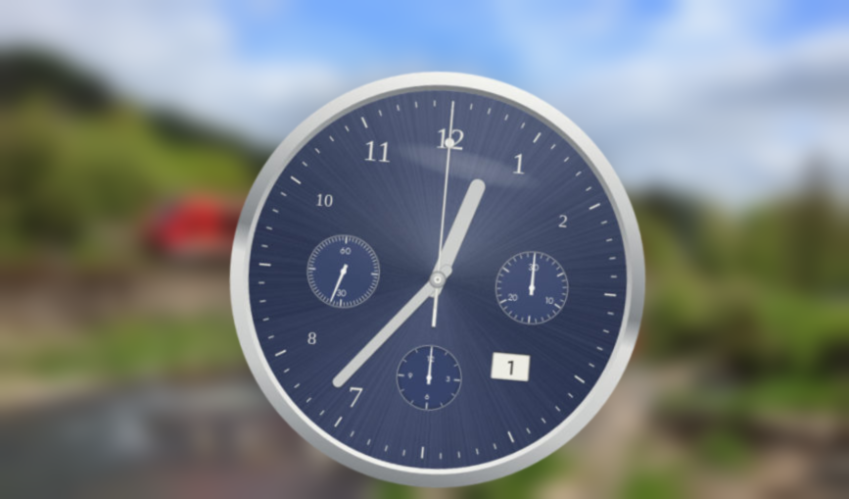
12,36,33
